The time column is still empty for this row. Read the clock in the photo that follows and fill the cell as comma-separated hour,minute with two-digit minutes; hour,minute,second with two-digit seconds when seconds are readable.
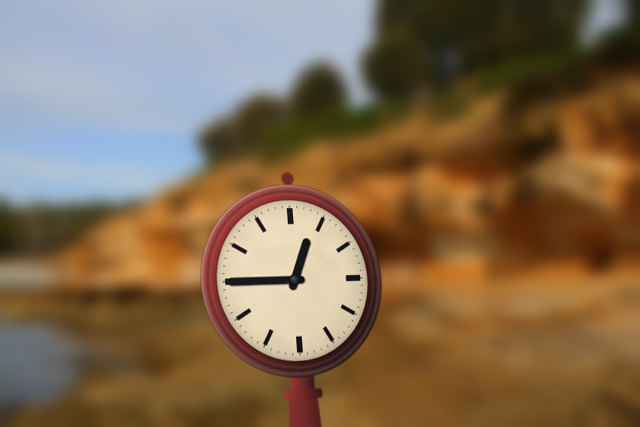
12,45
